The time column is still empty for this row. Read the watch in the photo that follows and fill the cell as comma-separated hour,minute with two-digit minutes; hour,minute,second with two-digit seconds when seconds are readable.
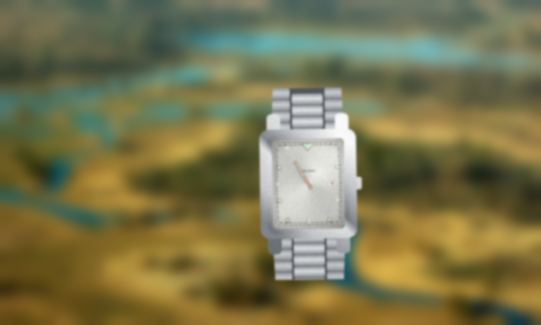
10,55
